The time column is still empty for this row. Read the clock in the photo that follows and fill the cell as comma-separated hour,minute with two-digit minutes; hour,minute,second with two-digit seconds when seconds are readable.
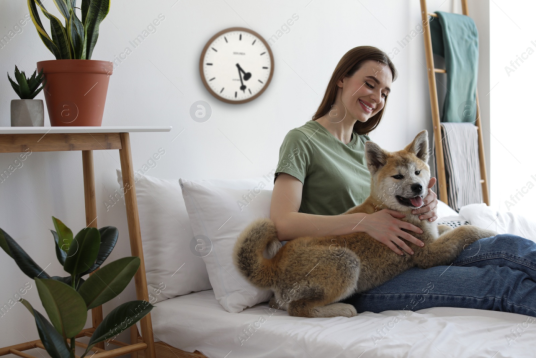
4,27
